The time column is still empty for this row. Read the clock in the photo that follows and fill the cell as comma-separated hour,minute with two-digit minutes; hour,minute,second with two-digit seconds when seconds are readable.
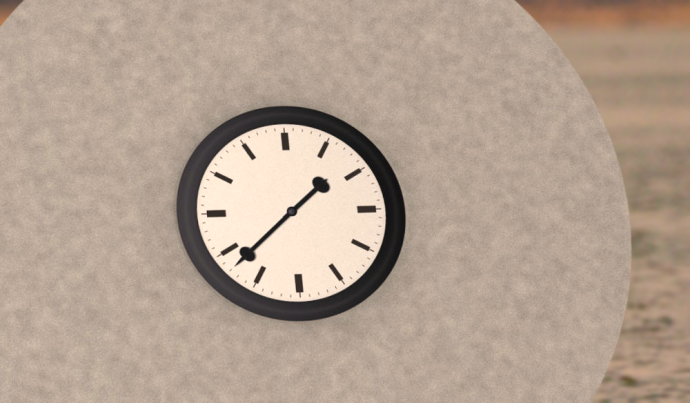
1,38
